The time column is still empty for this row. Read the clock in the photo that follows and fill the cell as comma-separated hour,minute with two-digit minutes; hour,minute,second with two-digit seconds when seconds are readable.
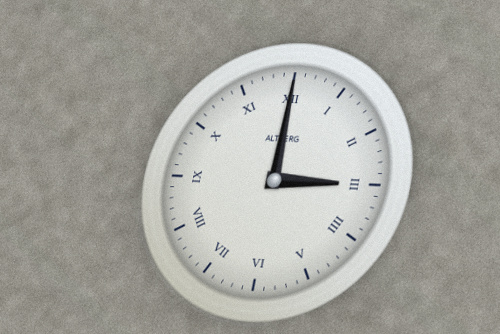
3,00
